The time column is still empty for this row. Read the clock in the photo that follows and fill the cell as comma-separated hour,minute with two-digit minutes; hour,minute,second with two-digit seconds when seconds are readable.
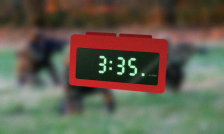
3,35
